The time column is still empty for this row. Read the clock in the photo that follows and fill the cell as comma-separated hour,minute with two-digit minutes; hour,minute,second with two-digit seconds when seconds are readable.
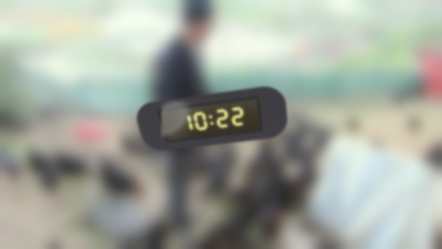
10,22
